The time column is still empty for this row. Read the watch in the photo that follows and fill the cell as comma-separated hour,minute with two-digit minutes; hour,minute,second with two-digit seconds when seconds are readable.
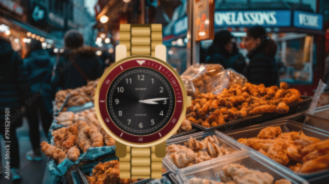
3,14
